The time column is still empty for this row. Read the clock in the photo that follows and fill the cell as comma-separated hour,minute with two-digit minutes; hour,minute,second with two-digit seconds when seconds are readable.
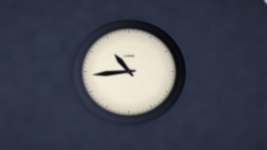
10,44
